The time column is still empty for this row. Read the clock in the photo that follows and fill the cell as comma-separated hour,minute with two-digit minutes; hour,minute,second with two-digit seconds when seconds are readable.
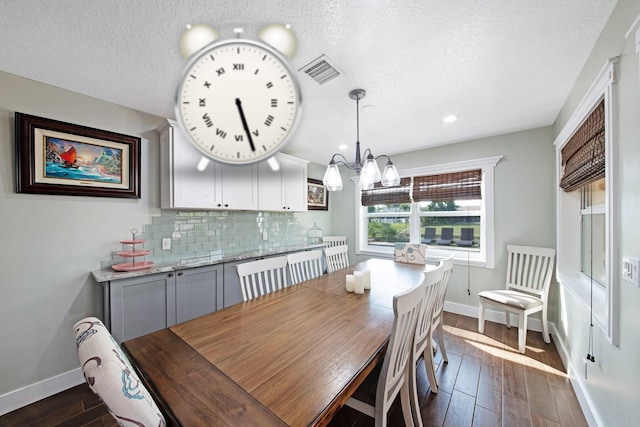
5,27
